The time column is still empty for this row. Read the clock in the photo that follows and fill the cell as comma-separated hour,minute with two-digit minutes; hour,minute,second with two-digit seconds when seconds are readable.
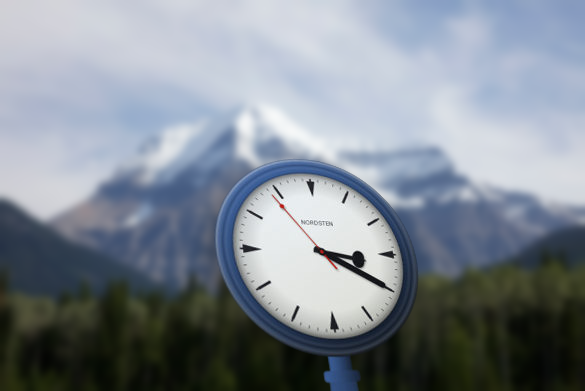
3,19,54
